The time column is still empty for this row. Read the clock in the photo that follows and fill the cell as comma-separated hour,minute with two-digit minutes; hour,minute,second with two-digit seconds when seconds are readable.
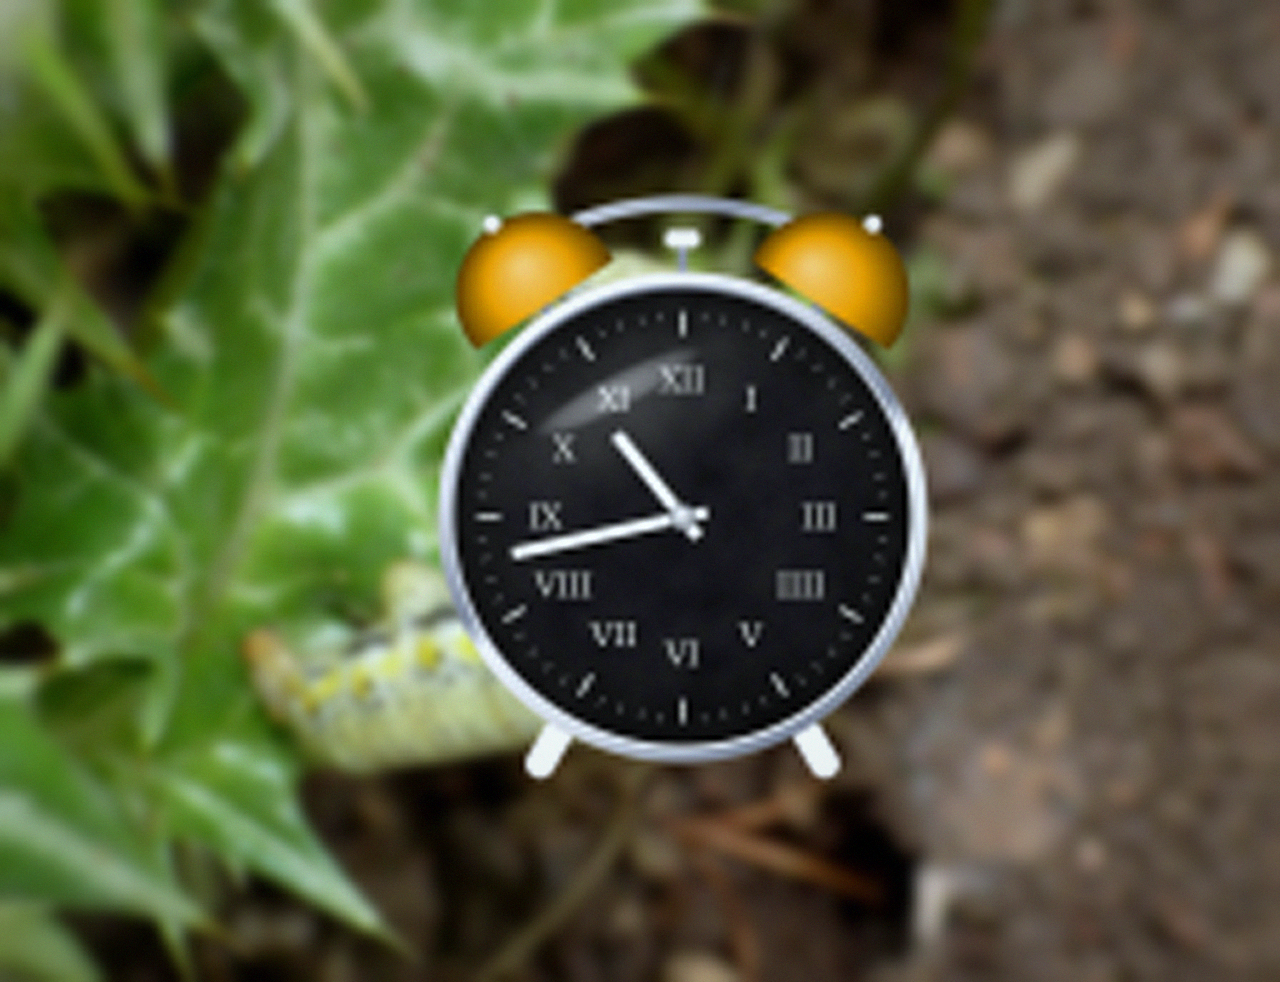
10,43
